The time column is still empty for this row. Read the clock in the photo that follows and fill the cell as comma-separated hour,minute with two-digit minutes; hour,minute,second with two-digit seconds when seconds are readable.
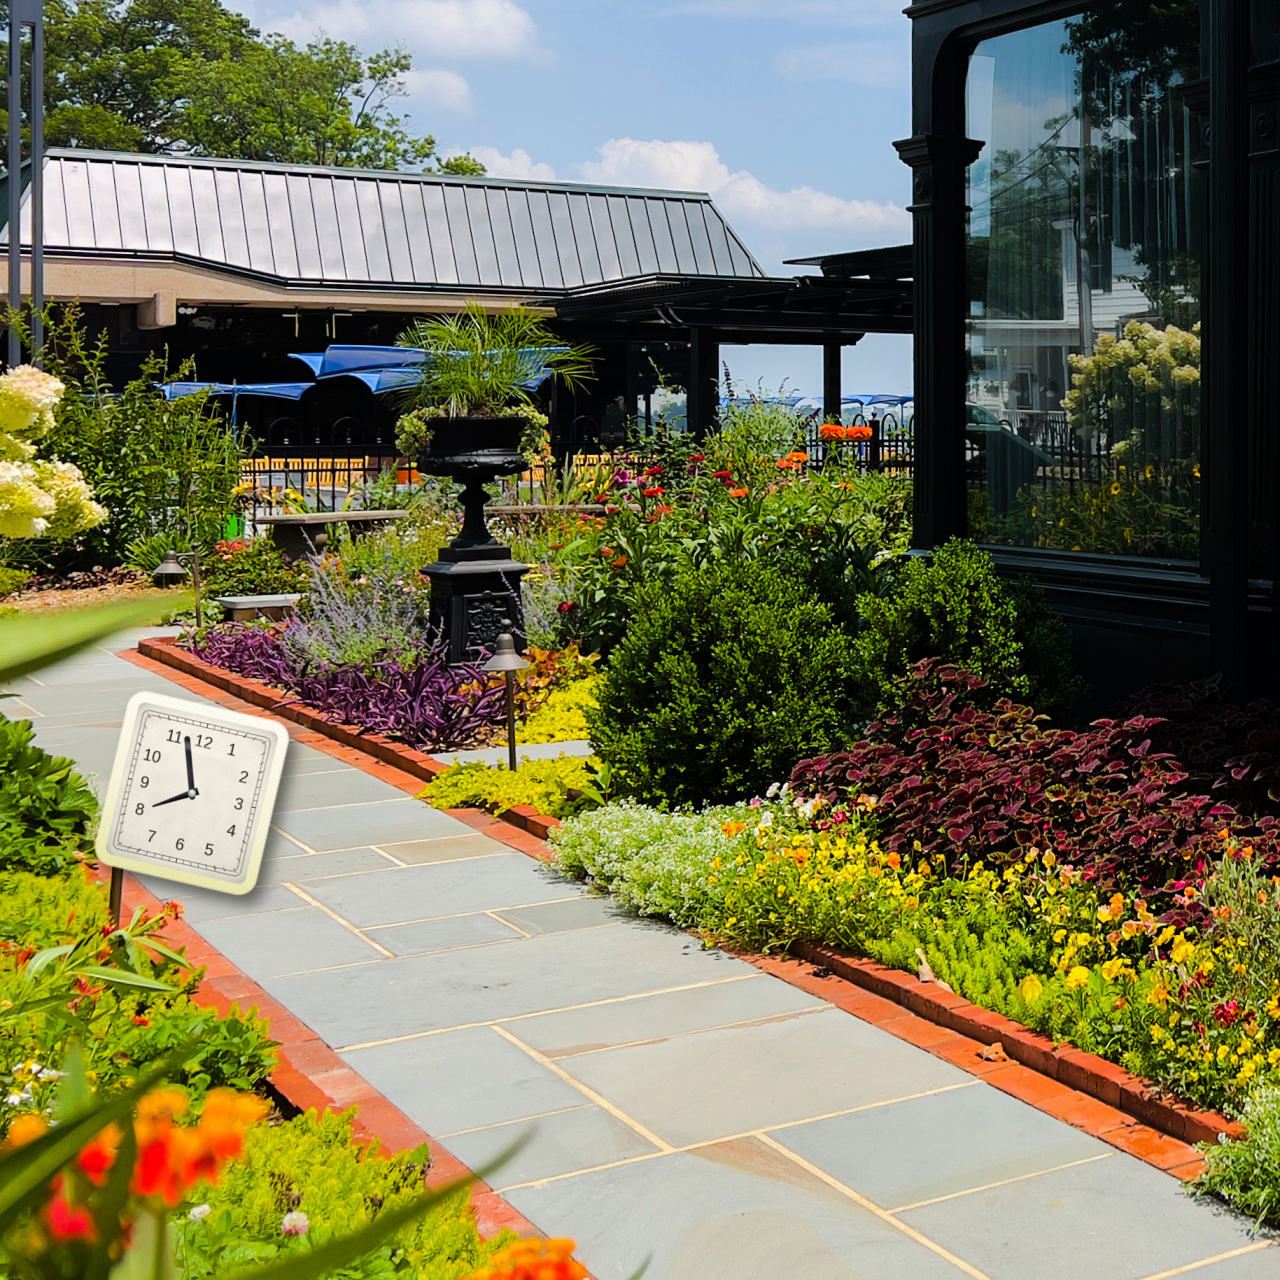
7,57
